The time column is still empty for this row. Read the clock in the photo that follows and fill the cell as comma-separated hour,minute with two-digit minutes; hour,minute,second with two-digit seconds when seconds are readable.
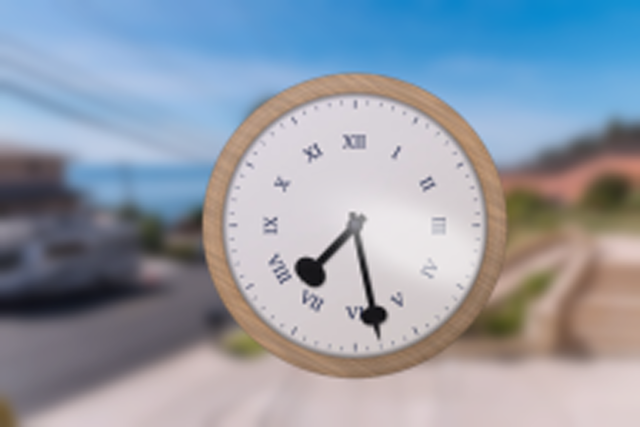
7,28
